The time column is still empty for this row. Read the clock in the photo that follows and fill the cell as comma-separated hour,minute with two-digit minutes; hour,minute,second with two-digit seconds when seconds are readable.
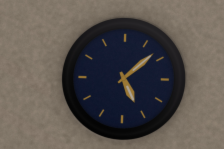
5,08
